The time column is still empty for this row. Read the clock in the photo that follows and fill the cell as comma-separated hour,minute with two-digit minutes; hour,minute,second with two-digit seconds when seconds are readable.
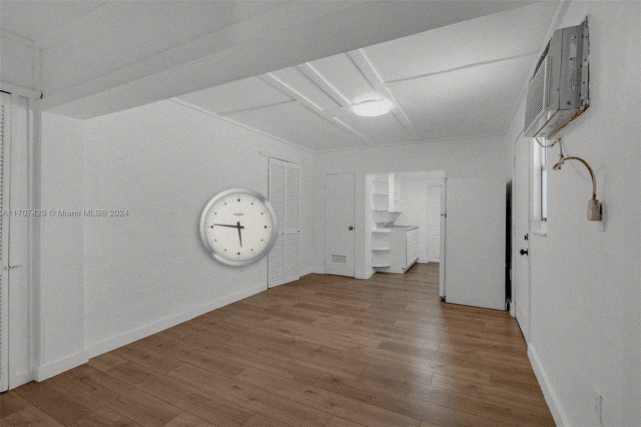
5,46
